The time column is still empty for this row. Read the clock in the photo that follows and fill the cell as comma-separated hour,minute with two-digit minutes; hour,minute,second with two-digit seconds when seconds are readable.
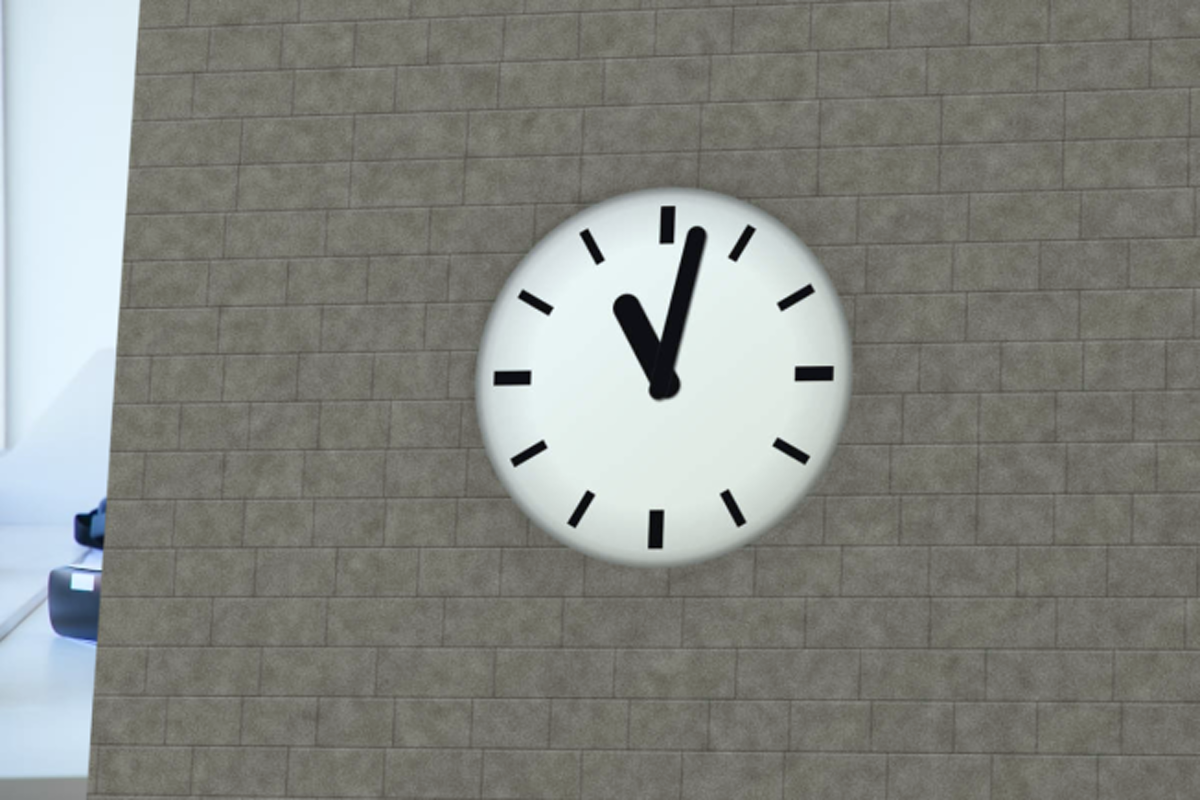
11,02
